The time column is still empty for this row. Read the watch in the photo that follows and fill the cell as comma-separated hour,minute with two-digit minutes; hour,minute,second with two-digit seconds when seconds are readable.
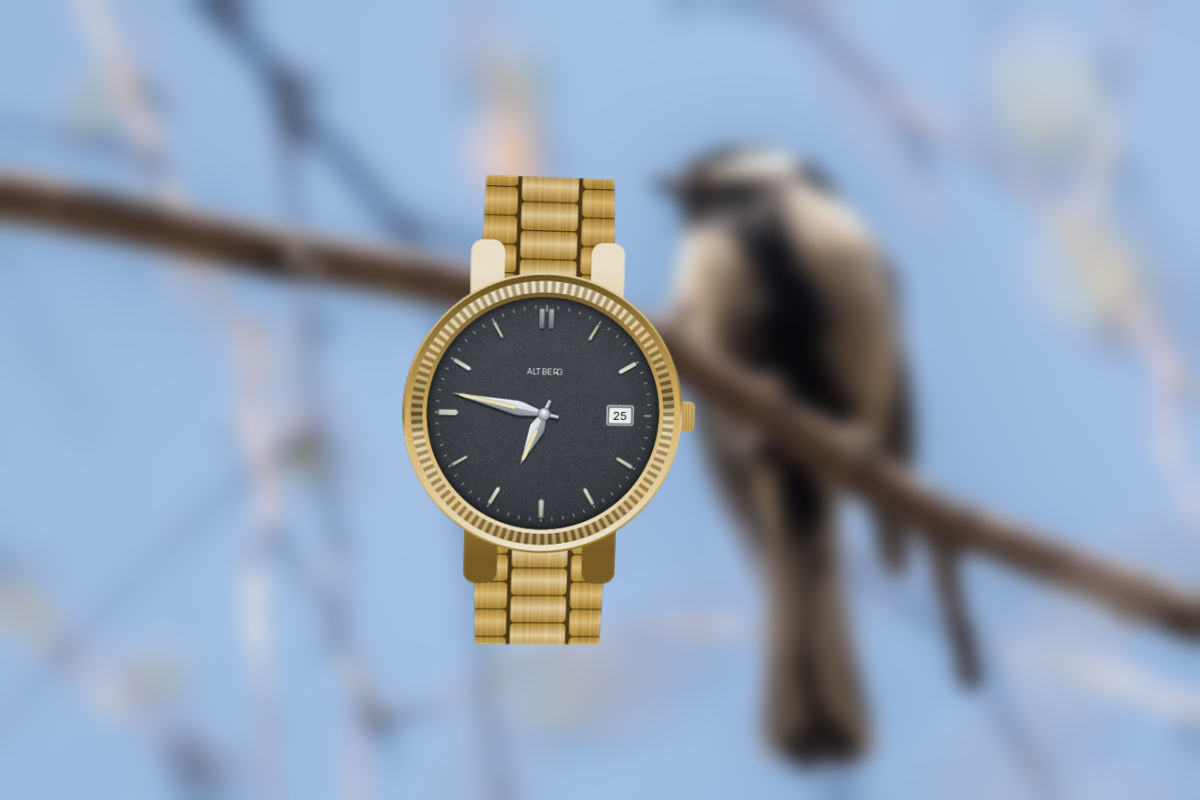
6,47
